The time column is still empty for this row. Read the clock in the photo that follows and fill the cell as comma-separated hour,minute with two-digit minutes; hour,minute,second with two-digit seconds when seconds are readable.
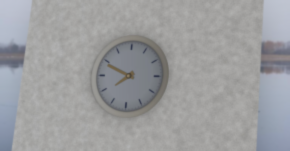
7,49
